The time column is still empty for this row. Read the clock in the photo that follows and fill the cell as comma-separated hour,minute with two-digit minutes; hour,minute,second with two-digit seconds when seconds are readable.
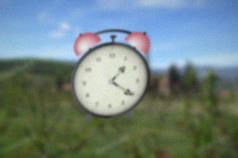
1,21
